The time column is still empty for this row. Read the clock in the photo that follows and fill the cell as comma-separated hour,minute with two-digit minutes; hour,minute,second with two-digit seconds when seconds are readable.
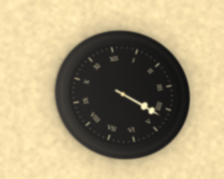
4,22
